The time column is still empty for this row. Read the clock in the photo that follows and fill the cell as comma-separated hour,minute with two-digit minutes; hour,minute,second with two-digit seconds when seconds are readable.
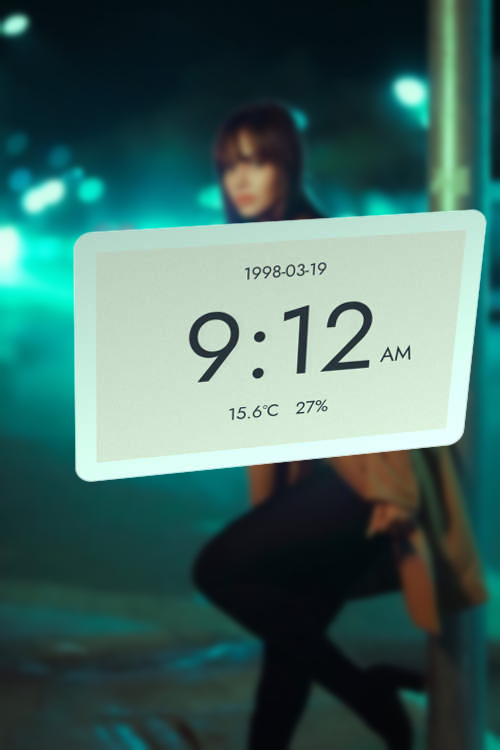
9,12
